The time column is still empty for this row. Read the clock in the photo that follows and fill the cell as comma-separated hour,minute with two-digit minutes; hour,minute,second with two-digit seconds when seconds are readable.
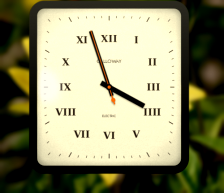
3,56,57
